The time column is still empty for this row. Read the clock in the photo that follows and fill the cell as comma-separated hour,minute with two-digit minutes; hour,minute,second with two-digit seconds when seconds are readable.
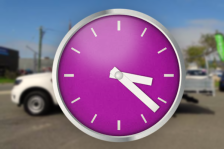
3,22
